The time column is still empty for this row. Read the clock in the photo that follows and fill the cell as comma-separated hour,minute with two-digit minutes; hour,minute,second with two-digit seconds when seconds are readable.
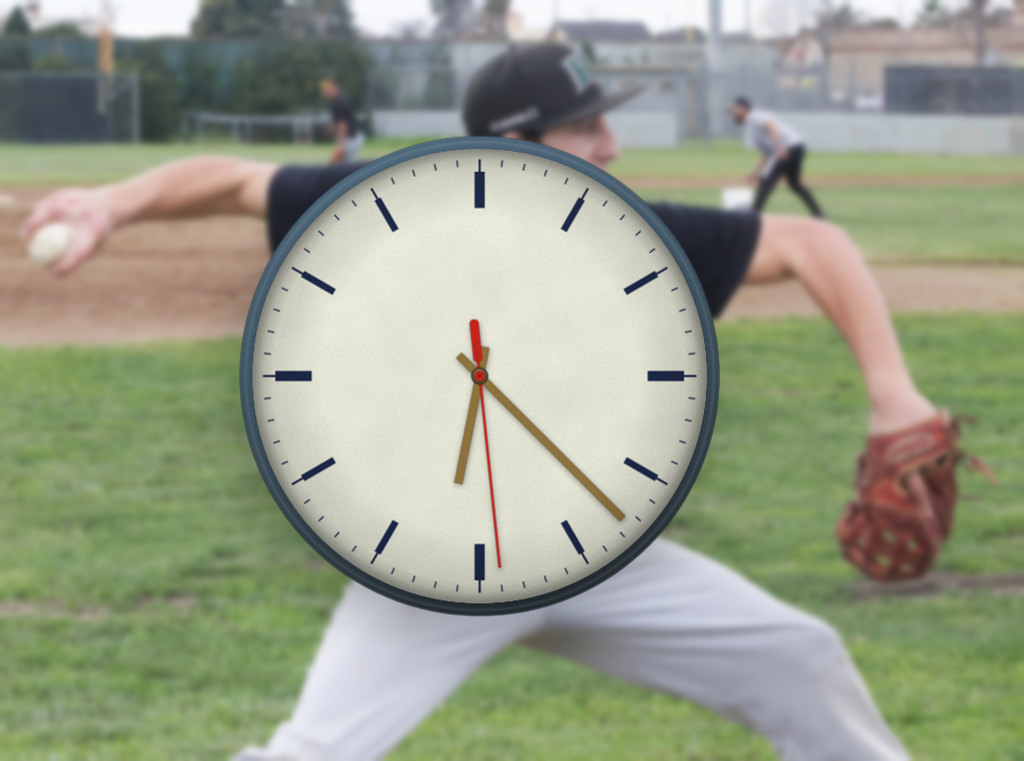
6,22,29
